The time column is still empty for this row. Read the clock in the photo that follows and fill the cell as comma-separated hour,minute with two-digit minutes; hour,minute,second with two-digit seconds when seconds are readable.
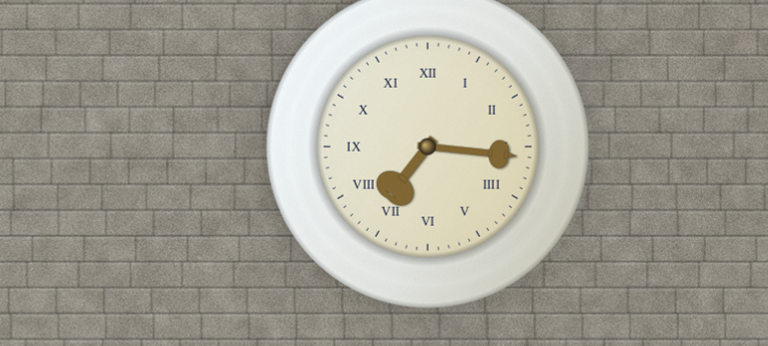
7,16
